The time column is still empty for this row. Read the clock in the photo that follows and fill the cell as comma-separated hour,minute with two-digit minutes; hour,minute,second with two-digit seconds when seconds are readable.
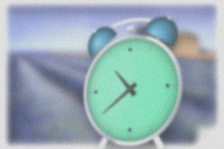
10,39
